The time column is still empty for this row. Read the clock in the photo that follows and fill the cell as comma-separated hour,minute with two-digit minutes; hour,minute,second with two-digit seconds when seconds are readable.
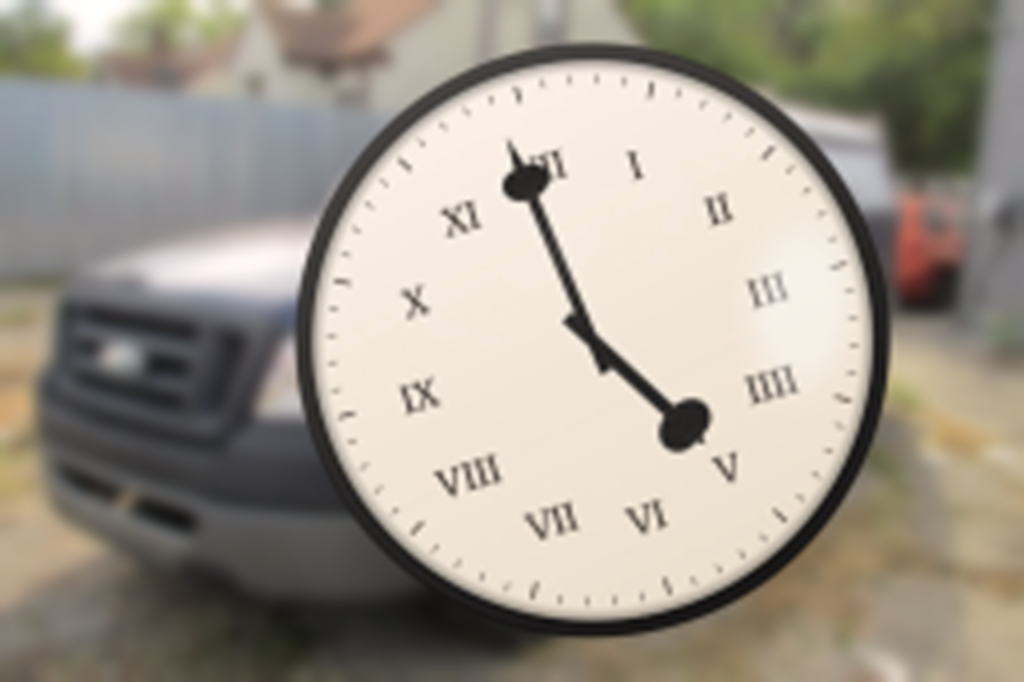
4,59
